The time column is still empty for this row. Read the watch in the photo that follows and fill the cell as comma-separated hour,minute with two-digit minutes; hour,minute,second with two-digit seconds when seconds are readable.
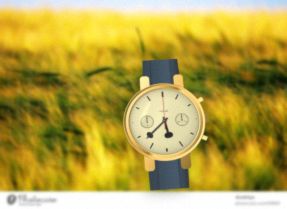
5,38
